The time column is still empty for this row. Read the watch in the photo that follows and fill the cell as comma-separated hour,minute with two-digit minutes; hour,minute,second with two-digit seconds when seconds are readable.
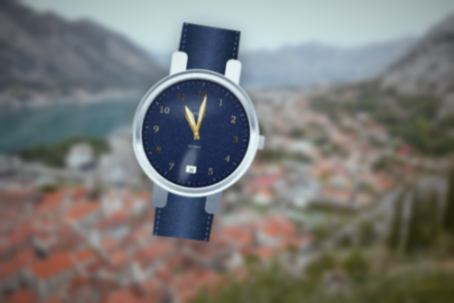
11,01
